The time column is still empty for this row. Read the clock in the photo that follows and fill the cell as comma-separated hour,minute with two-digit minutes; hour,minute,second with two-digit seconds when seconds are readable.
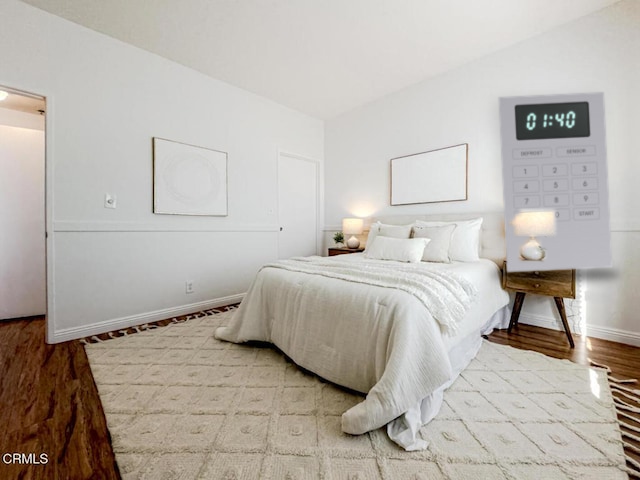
1,40
